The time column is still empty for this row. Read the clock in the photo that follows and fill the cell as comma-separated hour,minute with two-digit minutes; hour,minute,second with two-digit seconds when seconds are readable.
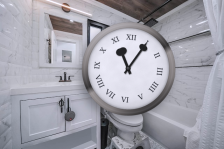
11,05
